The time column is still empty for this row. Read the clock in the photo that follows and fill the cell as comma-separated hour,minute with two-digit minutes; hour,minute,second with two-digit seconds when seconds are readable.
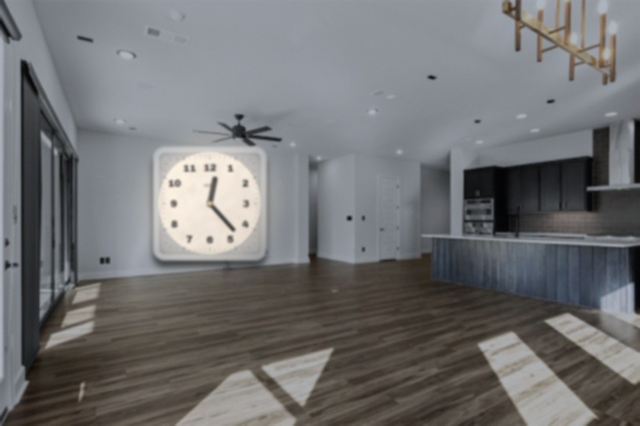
12,23
